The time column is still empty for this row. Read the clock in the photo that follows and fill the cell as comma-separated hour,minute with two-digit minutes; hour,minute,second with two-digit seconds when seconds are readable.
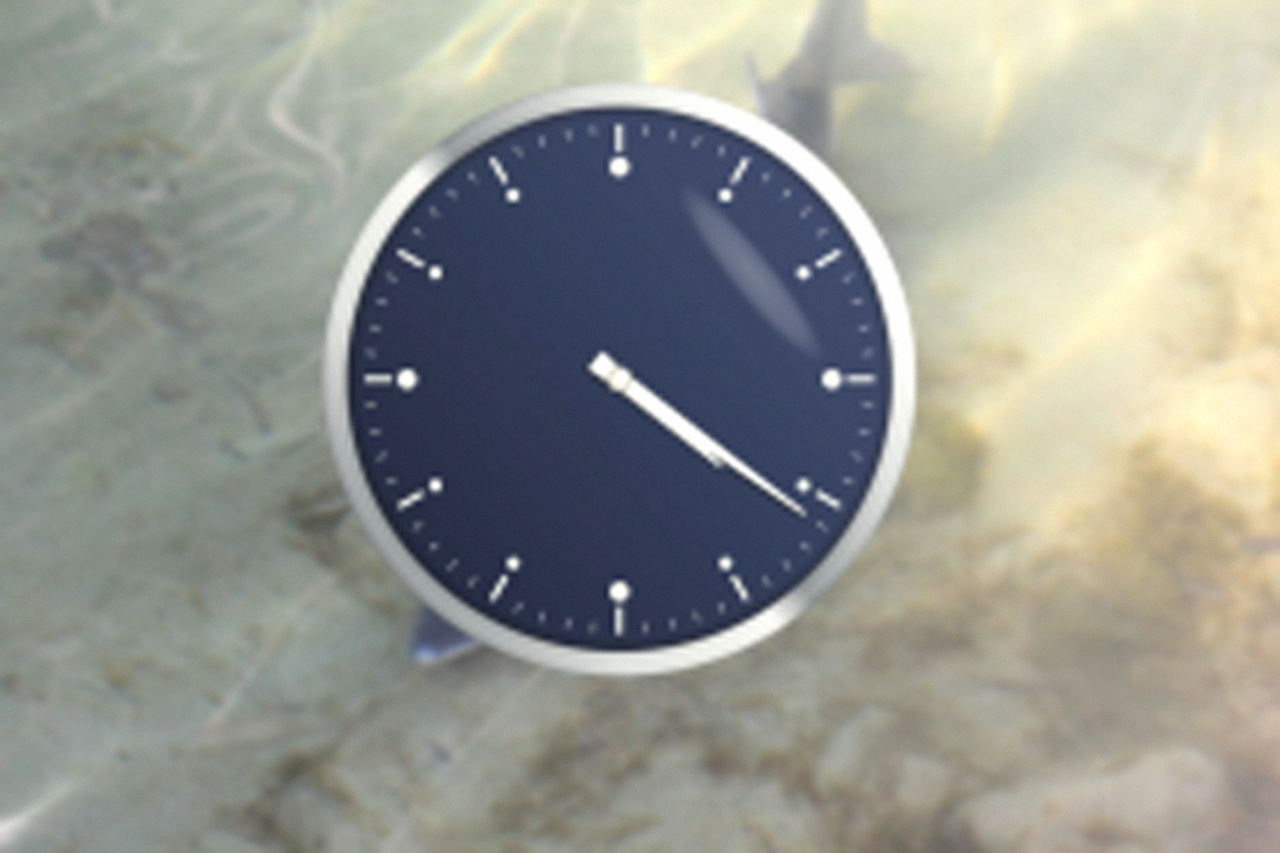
4,21
